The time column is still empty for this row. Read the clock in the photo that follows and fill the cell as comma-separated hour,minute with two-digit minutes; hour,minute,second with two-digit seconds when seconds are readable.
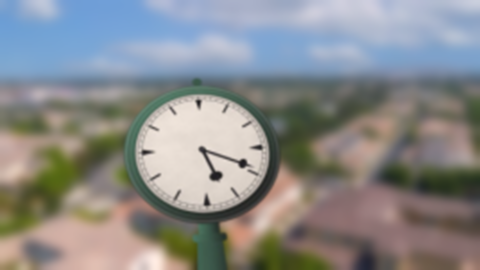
5,19
